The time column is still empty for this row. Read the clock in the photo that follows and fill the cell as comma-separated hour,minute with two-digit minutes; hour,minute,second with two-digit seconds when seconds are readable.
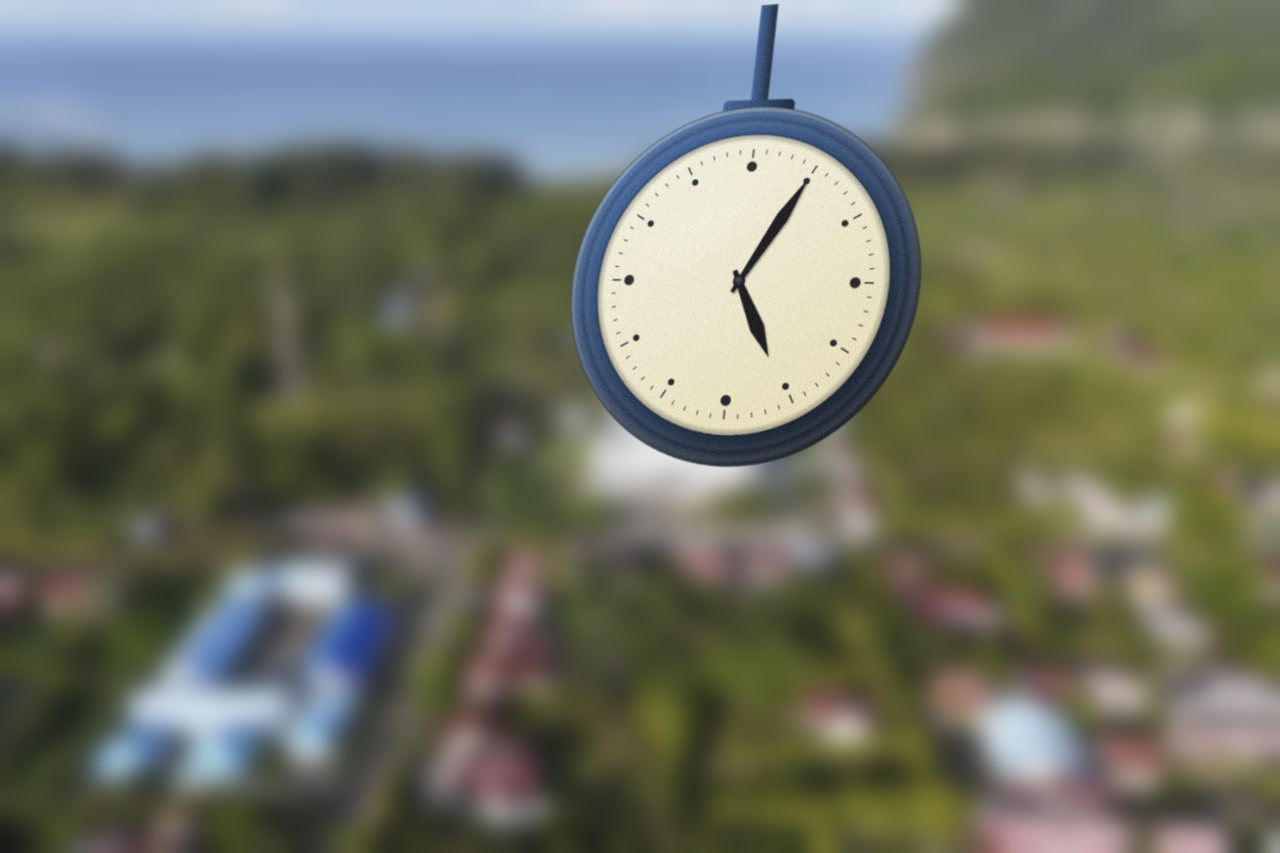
5,05
